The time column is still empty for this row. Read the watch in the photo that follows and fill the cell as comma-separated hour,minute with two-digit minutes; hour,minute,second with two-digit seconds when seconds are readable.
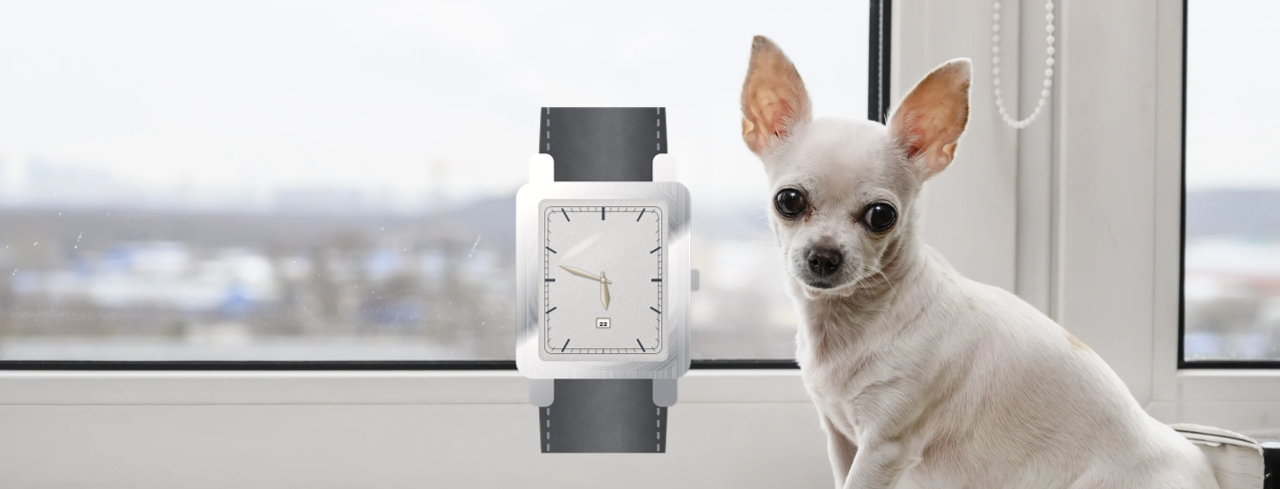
5,48
